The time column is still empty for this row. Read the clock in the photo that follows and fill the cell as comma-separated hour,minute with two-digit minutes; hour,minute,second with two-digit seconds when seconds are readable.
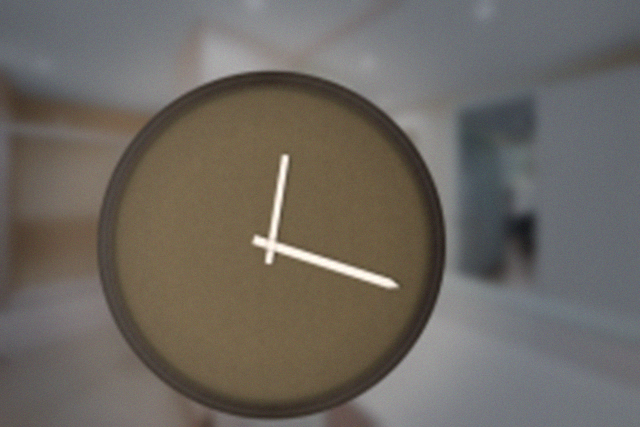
12,18
